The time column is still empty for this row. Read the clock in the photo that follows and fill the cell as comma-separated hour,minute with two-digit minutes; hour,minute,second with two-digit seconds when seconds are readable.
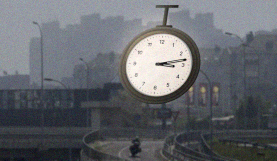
3,13
